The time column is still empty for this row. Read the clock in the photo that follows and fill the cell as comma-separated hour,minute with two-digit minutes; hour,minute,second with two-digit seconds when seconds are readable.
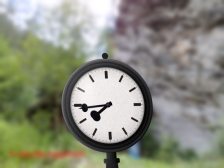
7,44
